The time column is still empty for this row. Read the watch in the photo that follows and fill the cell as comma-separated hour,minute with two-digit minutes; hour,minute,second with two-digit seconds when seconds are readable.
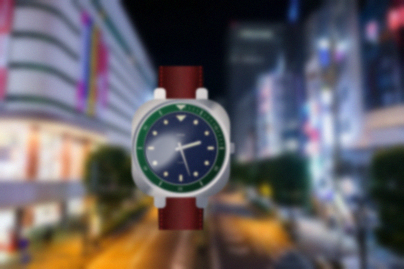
2,27
